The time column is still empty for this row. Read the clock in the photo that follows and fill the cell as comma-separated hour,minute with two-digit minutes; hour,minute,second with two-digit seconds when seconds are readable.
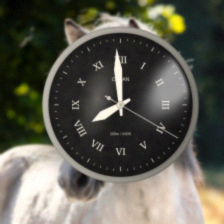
7,59,20
